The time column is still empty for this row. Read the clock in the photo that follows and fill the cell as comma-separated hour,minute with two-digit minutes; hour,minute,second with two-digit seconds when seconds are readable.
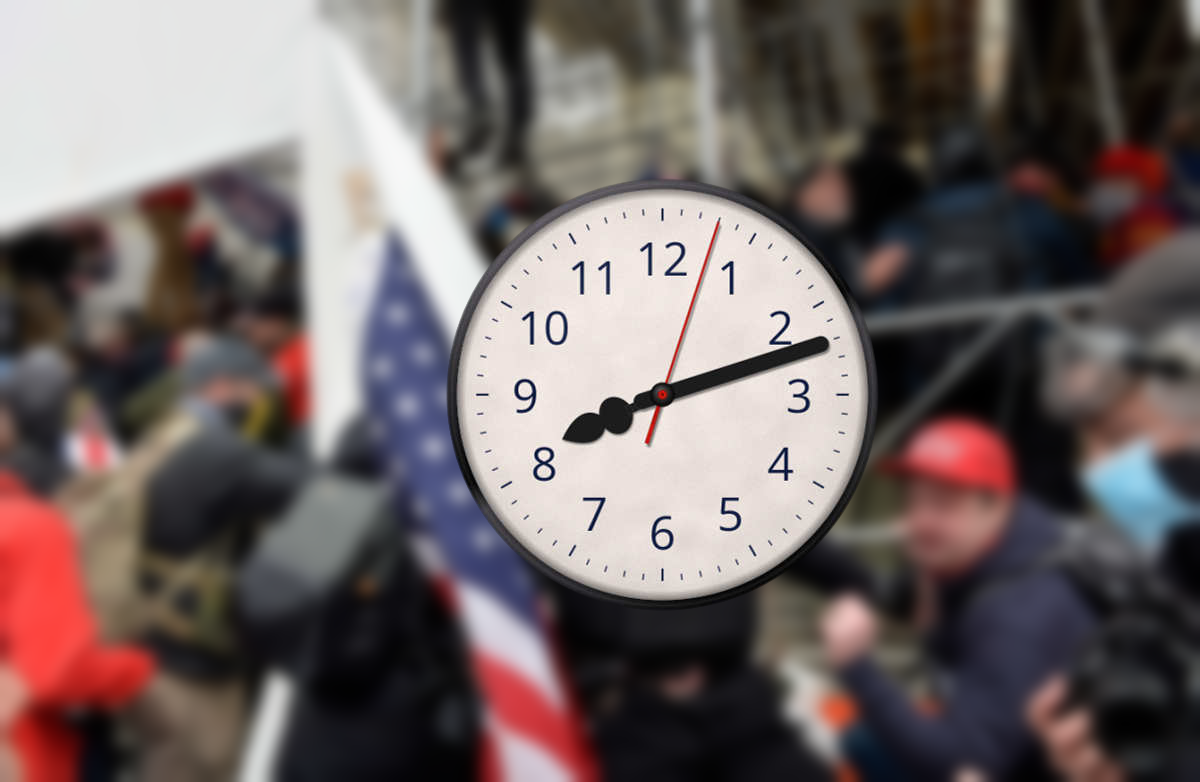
8,12,03
